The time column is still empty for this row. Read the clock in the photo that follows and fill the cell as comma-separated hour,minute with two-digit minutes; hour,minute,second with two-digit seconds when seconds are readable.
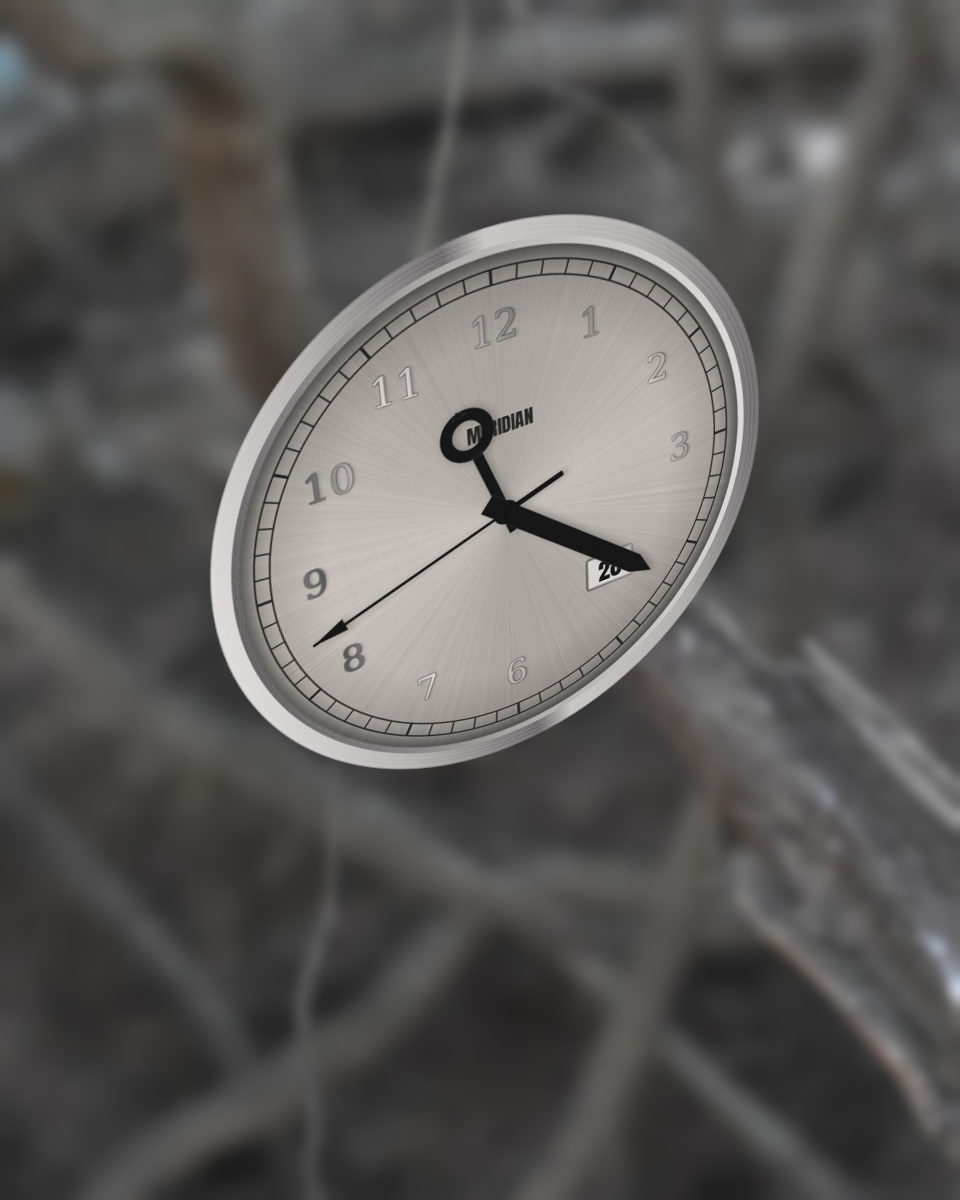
11,21,42
